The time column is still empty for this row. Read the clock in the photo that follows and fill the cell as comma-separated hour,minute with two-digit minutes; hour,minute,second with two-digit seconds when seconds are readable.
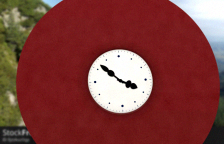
3,52
